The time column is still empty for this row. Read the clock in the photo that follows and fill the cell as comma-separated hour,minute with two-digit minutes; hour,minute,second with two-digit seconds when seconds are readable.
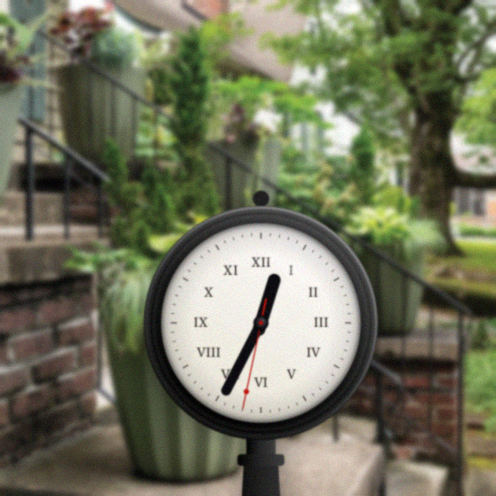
12,34,32
